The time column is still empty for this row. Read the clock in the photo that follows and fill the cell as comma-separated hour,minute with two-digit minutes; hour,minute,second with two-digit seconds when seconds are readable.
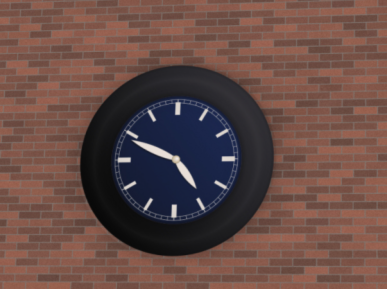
4,49
